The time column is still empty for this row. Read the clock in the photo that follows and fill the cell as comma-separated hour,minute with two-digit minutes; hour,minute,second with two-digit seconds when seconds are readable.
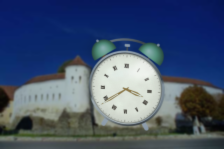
3,39
